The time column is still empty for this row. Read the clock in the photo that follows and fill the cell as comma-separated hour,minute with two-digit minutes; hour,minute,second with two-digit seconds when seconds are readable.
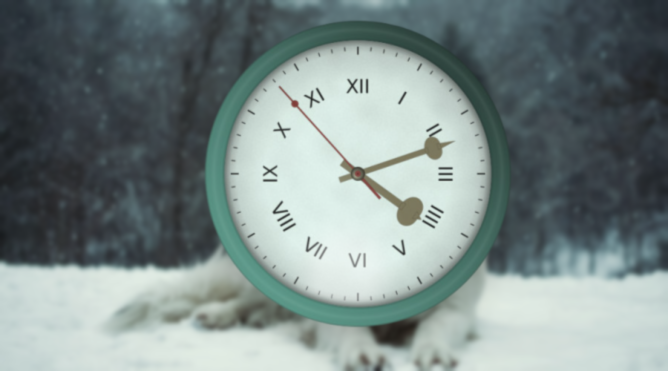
4,11,53
